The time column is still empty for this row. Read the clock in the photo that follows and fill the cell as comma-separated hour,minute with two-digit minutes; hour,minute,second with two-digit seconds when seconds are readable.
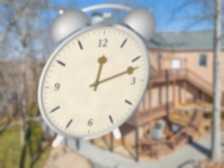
12,12
